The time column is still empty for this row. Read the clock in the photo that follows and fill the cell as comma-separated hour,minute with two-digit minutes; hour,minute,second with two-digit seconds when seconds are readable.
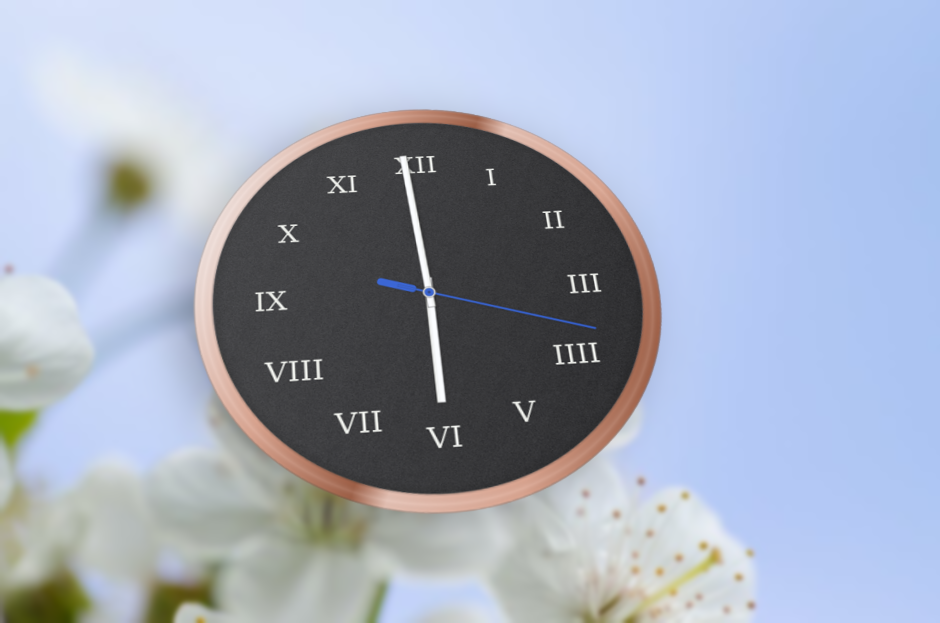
5,59,18
